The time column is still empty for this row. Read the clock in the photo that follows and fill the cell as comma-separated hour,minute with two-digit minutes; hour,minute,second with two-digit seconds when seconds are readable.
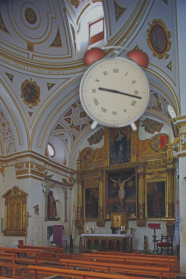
9,17
